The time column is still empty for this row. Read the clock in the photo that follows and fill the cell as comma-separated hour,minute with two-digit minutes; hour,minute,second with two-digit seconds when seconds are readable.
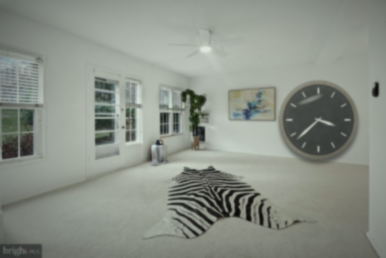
3,38
